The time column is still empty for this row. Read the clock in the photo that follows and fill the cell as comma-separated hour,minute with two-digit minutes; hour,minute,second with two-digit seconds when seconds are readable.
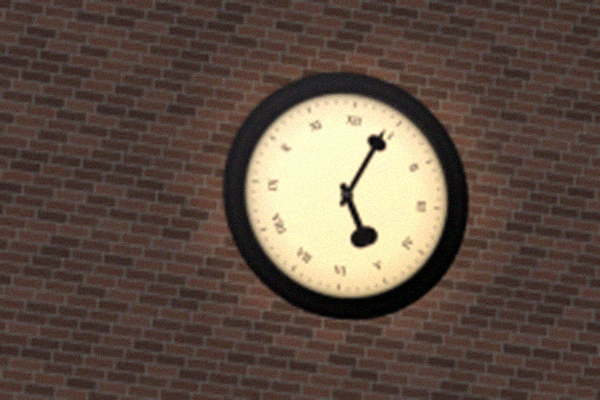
5,04
